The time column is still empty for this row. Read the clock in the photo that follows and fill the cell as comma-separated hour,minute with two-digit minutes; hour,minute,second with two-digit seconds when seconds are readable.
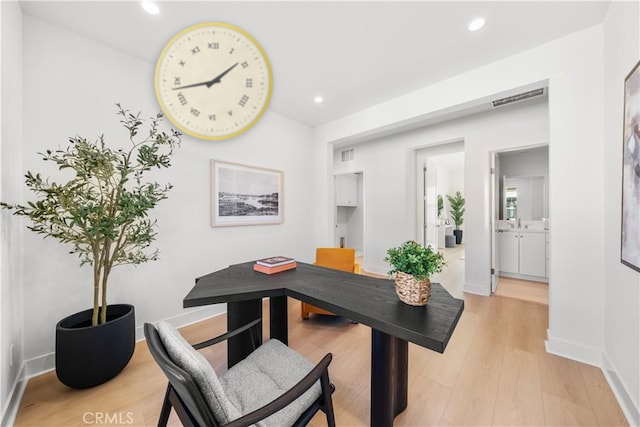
1,43
